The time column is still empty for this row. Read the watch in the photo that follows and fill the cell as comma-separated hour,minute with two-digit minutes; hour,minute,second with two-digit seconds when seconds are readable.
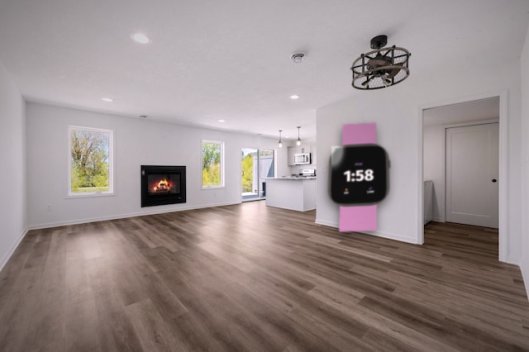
1,58
